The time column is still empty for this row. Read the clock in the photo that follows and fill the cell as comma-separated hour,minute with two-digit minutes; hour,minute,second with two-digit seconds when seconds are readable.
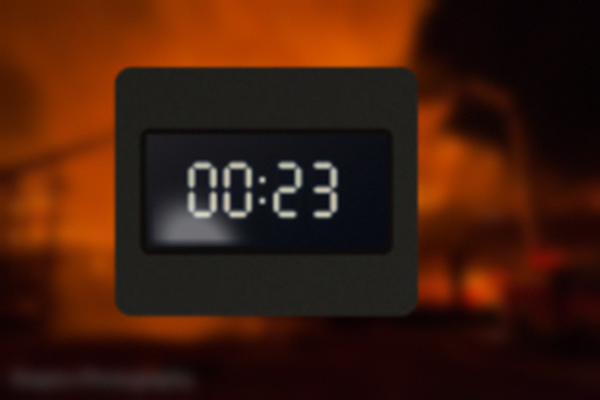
0,23
